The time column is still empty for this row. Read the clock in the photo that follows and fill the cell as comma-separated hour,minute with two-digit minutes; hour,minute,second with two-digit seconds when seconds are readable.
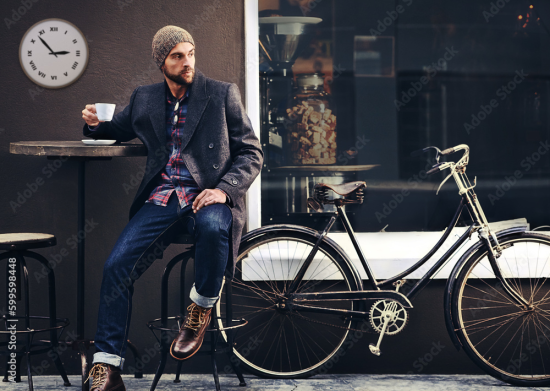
2,53
